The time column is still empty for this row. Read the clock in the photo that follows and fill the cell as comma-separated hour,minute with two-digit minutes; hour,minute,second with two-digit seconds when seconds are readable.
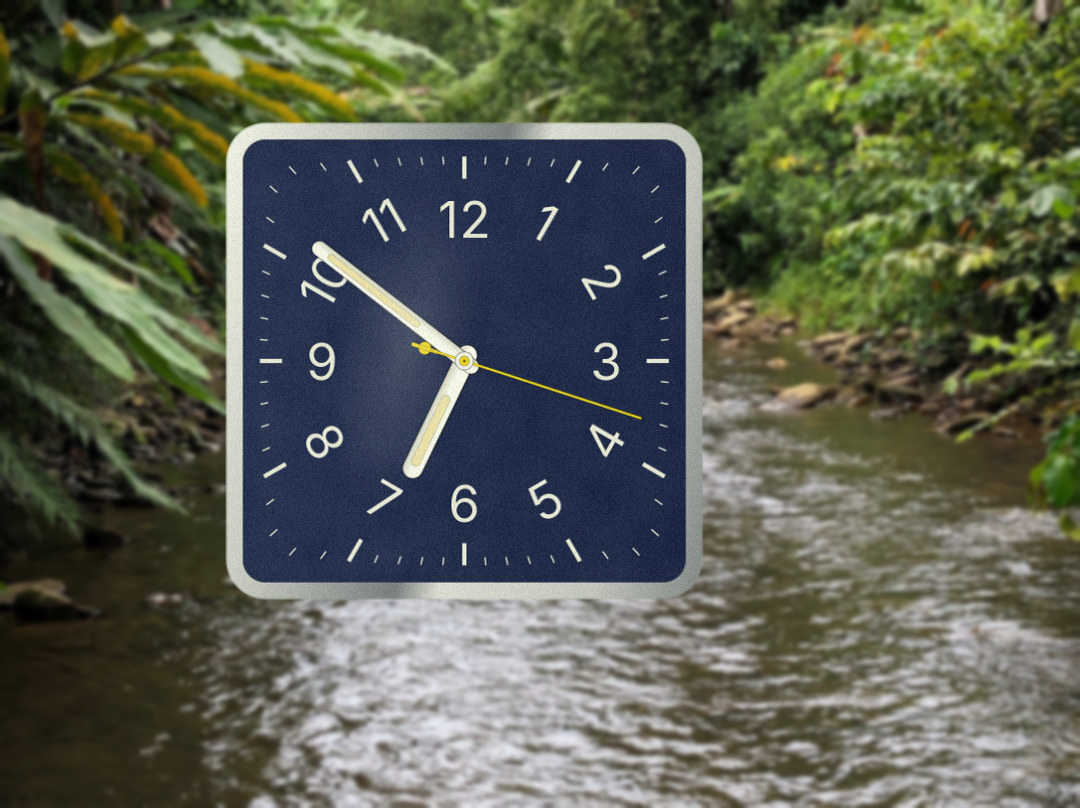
6,51,18
